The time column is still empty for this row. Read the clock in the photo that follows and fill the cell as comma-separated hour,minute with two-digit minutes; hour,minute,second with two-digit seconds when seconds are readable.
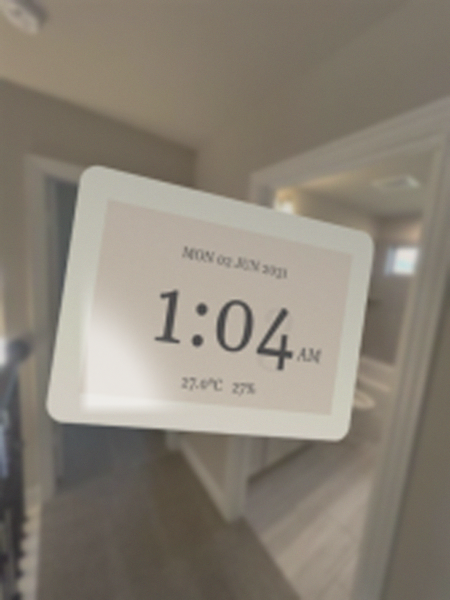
1,04
